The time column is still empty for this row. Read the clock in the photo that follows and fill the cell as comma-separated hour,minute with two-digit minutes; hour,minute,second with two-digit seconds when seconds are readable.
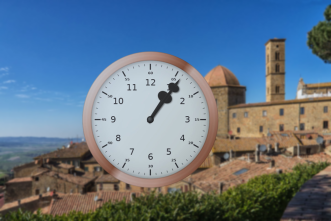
1,06
